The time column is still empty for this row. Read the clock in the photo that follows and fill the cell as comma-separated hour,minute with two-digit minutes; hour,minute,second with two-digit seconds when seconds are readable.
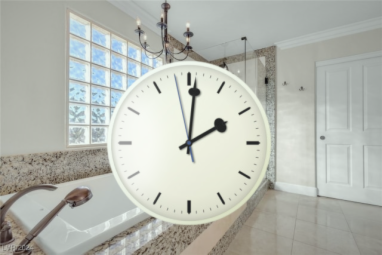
2,00,58
